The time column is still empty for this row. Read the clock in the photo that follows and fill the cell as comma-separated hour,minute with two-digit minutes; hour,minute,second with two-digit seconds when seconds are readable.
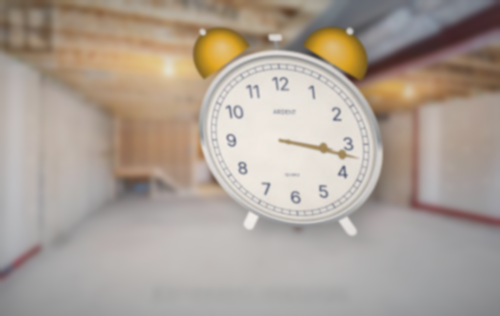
3,17
